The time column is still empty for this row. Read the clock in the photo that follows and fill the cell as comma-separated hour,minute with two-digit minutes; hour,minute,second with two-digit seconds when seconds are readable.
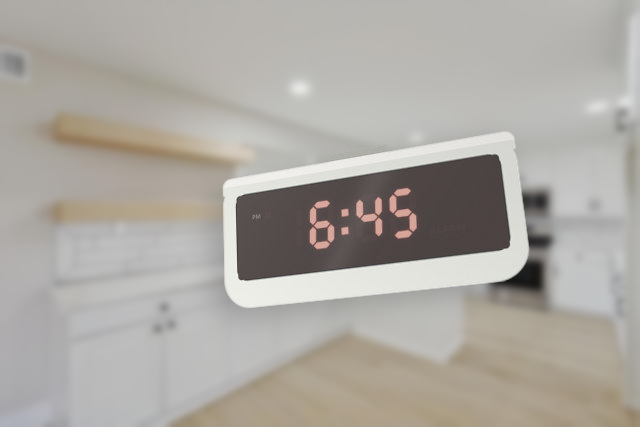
6,45
